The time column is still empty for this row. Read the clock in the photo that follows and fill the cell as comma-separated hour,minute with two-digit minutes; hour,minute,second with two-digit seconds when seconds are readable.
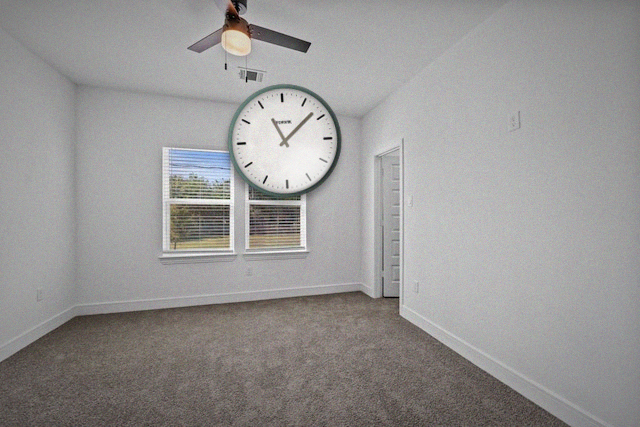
11,08
